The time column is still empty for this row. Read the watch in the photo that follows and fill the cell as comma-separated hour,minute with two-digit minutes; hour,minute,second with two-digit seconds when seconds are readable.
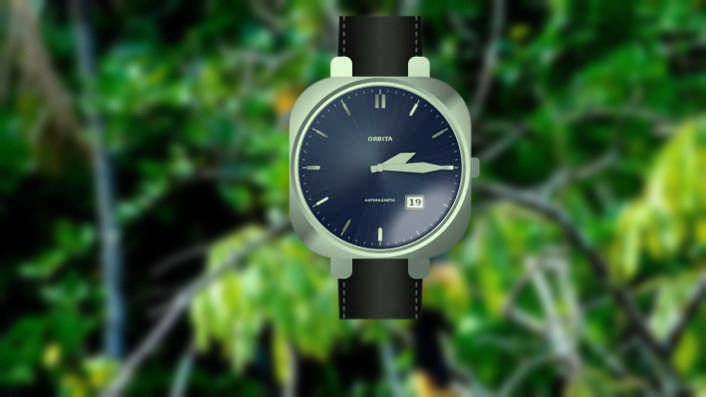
2,15
